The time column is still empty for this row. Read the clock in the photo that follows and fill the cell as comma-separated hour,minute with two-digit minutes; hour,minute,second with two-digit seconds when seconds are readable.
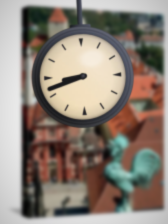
8,42
